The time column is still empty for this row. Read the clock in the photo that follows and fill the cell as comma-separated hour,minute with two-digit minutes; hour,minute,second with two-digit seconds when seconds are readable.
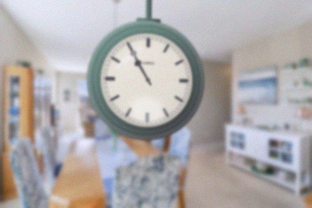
10,55
